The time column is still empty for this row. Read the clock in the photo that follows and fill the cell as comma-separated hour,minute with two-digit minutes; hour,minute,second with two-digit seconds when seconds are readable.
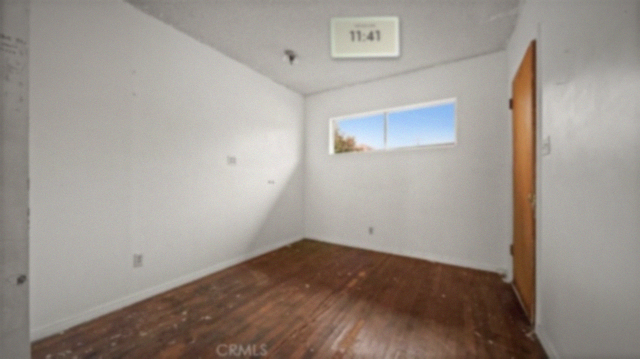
11,41
